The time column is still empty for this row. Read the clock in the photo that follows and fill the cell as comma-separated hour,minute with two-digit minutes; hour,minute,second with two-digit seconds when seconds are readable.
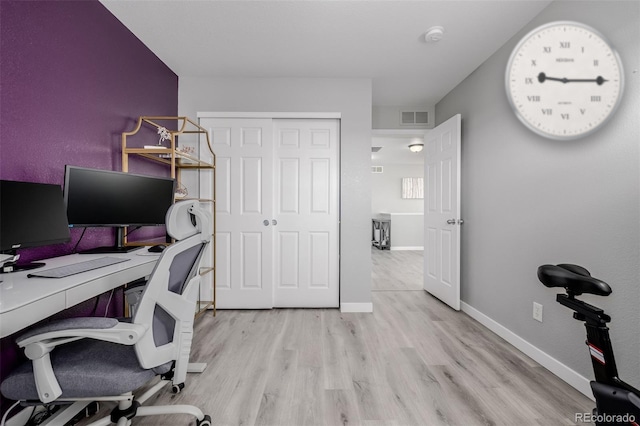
9,15
